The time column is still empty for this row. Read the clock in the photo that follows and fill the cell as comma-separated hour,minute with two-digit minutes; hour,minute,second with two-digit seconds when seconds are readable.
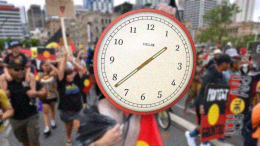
1,38
